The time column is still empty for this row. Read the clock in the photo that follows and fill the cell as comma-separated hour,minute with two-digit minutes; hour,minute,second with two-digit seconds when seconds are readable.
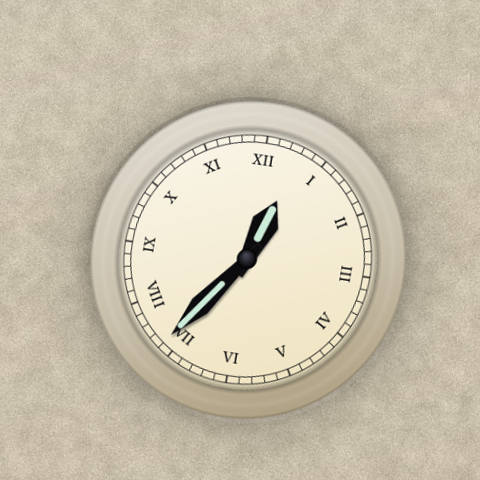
12,36
